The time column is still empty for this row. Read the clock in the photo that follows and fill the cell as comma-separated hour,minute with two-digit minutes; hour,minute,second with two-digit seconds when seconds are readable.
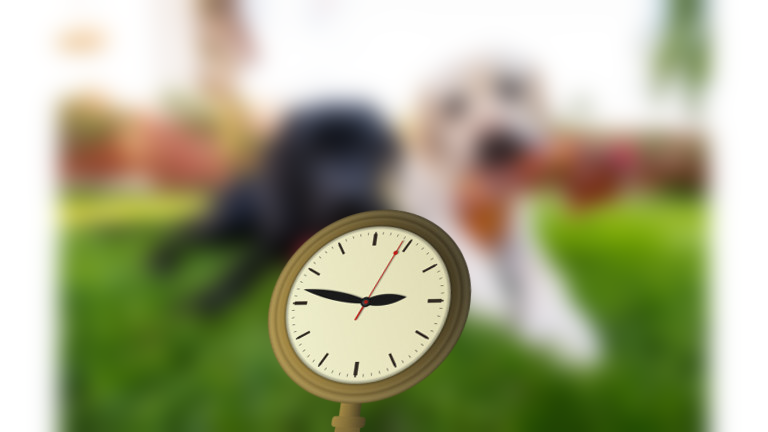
2,47,04
